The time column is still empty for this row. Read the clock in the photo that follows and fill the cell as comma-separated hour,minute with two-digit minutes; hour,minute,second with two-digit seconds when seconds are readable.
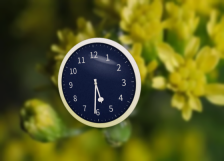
5,31
